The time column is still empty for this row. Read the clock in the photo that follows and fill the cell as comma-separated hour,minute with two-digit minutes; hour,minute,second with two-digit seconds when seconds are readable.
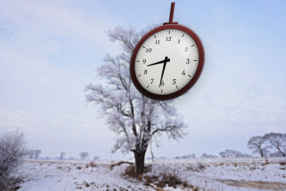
8,31
